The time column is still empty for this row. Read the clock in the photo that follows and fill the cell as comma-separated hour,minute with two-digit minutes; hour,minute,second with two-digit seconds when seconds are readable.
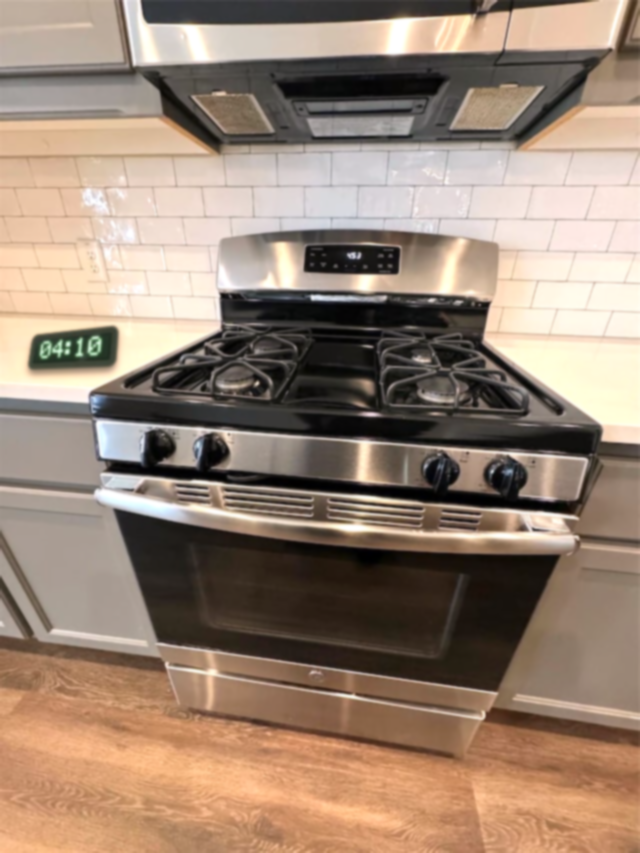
4,10
